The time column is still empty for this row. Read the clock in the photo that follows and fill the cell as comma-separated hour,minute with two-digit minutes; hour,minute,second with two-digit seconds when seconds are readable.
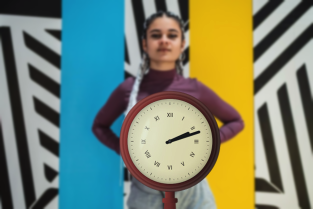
2,12
